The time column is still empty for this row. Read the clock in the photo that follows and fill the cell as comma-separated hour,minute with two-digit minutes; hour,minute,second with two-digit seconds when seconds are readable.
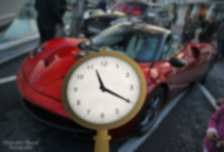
11,20
